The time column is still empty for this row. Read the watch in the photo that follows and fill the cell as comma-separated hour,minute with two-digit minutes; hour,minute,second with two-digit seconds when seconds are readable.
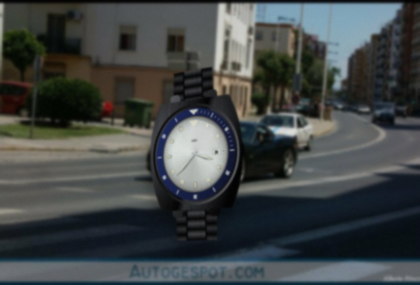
3,38
